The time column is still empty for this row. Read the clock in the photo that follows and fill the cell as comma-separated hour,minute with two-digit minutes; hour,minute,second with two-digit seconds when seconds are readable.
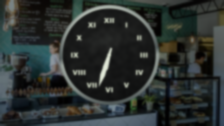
6,33
